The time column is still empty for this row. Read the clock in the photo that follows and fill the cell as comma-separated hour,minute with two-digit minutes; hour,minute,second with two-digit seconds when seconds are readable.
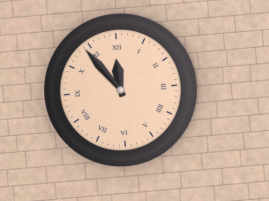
11,54
